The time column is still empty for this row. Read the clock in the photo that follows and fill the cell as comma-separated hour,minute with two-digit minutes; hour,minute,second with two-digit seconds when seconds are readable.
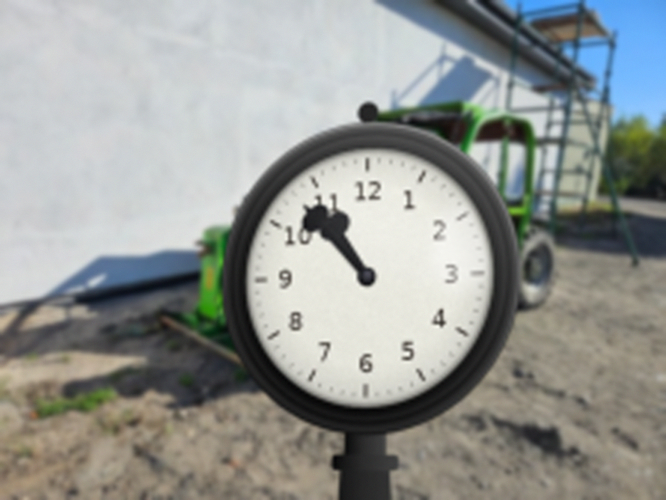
10,53
